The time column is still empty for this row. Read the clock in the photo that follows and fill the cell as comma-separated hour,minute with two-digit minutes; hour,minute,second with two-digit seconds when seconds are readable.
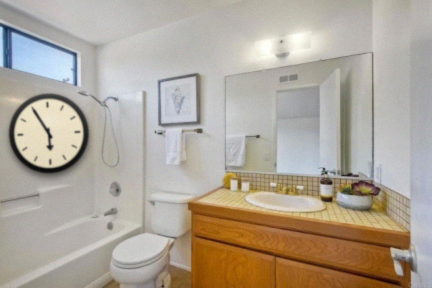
5,55
